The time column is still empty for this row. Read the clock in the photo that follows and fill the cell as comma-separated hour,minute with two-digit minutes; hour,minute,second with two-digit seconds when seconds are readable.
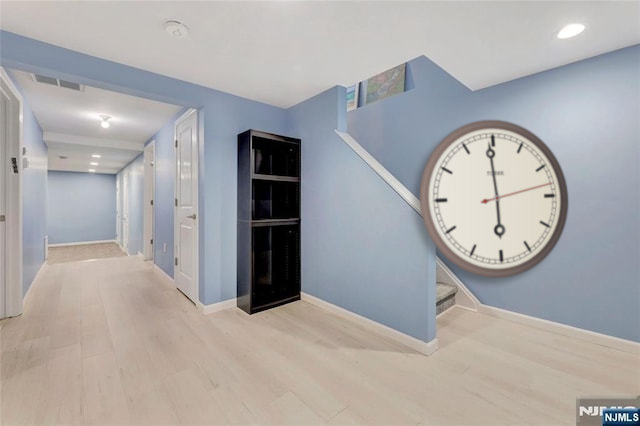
5,59,13
